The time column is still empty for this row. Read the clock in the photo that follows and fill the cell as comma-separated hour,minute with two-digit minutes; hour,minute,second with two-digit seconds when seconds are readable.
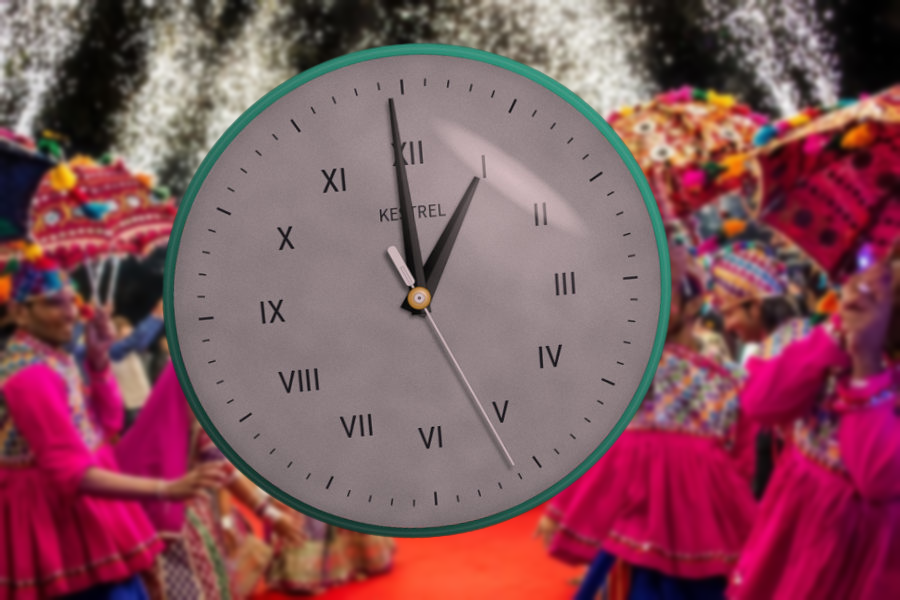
12,59,26
